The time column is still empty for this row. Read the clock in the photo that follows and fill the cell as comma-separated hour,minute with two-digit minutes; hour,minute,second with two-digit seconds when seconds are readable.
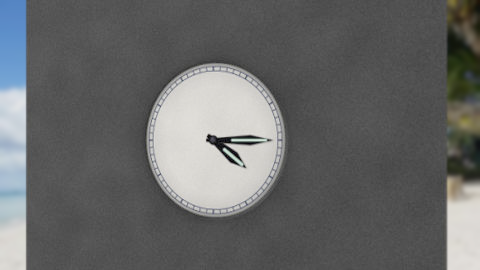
4,15
